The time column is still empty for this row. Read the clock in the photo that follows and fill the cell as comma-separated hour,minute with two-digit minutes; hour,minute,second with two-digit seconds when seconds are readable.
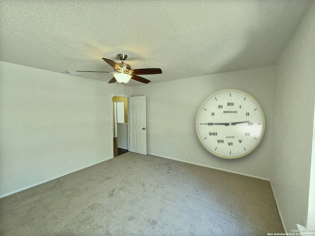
2,45
